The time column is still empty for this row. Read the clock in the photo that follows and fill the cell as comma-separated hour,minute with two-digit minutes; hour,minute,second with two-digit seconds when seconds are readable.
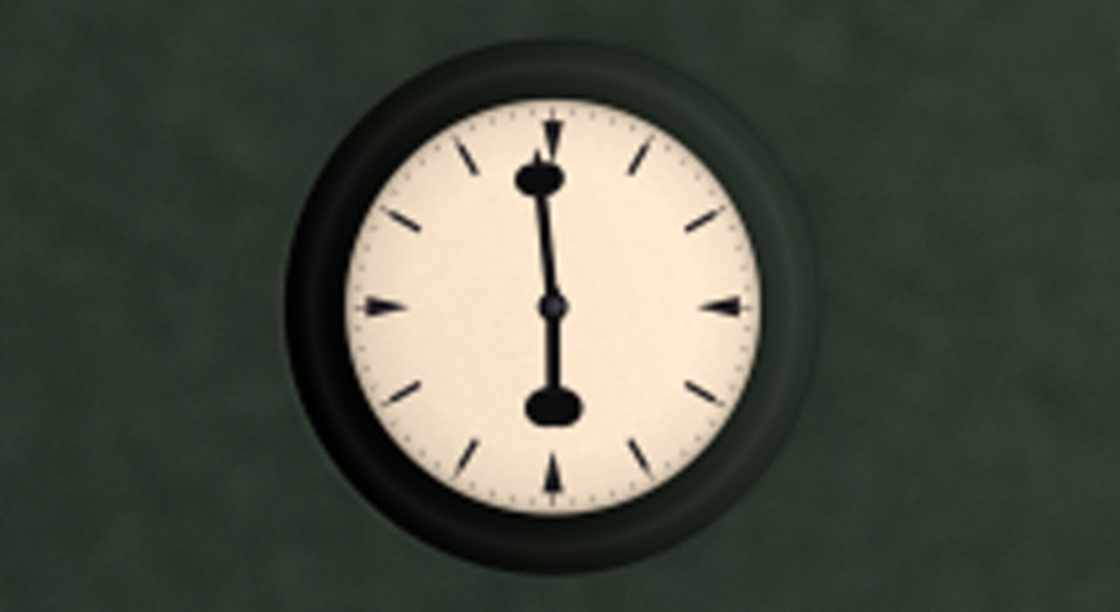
5,59
